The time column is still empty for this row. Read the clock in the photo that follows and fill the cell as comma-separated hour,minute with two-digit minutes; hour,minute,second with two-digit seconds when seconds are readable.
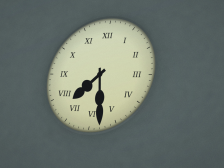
7,28
